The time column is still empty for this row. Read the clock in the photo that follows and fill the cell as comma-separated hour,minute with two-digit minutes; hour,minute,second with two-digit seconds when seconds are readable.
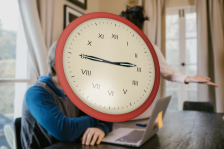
2,45
